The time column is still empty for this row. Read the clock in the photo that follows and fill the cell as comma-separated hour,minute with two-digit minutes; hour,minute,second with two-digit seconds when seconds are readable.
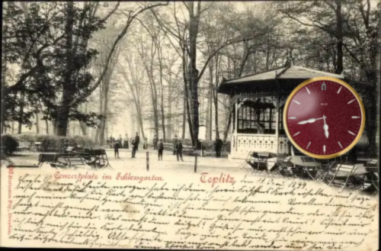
5,43
